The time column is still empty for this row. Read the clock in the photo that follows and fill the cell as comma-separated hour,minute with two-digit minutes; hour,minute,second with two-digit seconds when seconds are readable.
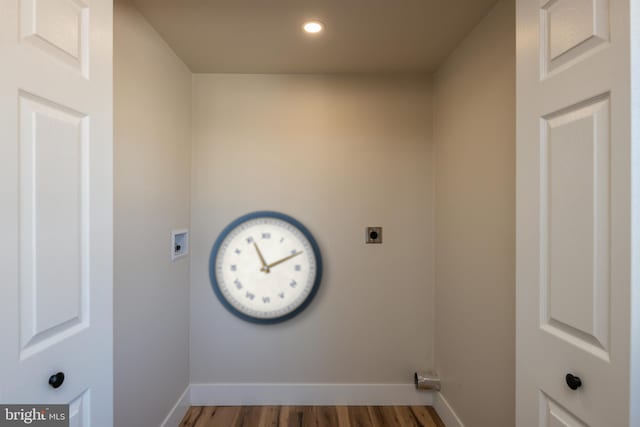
11,11
